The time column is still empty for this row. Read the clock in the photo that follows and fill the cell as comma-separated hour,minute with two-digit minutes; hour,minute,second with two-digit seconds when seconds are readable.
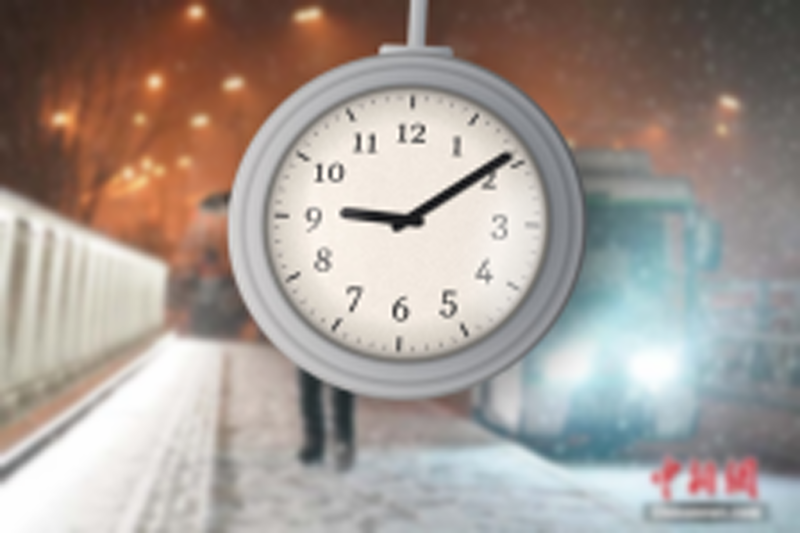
9,09
